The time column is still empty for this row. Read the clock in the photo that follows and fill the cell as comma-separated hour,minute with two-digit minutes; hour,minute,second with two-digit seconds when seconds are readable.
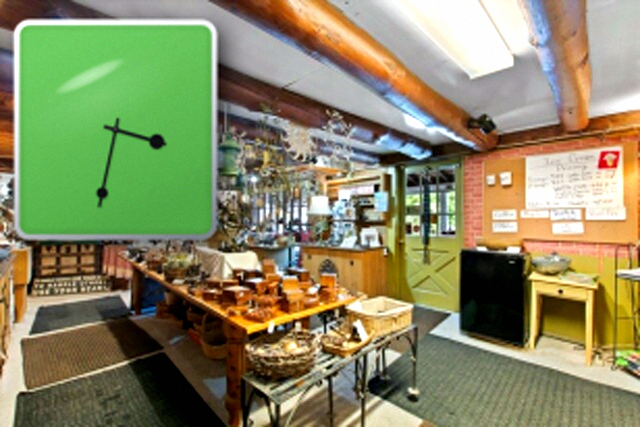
3,32
